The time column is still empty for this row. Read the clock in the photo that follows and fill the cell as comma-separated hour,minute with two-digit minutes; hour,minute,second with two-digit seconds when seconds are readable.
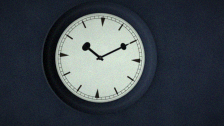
10,10
